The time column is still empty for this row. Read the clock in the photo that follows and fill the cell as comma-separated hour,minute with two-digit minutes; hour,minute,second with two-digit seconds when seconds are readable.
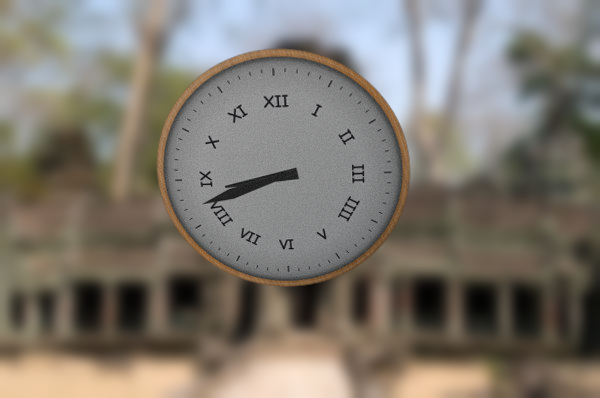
8,42
